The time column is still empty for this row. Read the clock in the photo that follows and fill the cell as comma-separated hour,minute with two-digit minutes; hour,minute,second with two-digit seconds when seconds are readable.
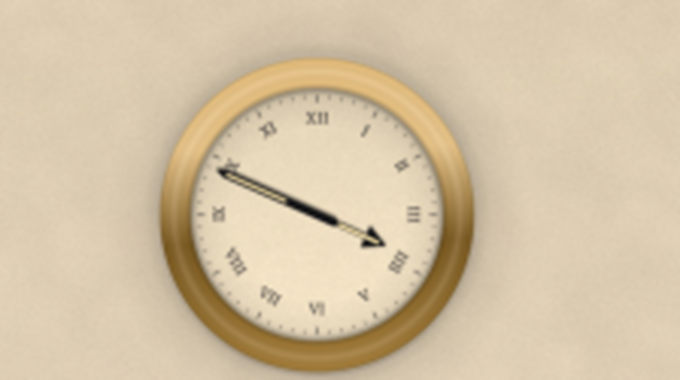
3,49
